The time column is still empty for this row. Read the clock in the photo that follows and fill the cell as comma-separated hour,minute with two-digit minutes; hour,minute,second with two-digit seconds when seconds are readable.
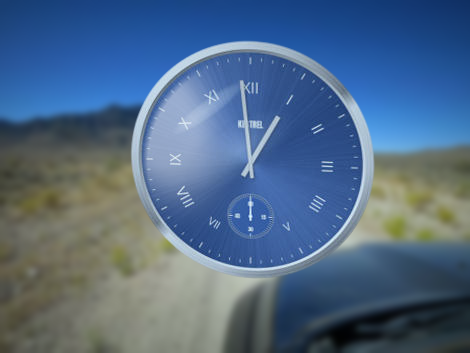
12,59
